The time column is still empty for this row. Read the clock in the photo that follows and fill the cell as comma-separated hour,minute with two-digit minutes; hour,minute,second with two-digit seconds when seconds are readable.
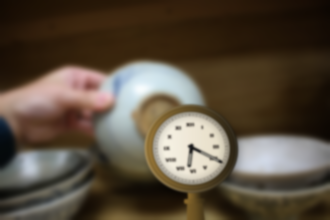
6,20
